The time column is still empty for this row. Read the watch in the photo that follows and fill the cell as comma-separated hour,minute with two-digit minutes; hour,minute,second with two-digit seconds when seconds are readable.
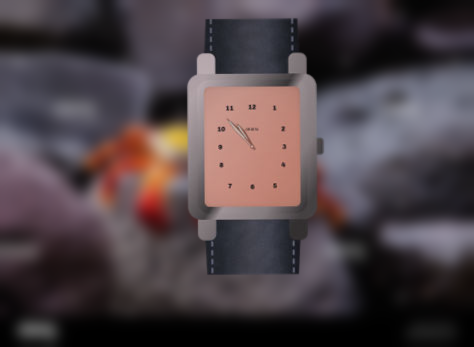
10,53
